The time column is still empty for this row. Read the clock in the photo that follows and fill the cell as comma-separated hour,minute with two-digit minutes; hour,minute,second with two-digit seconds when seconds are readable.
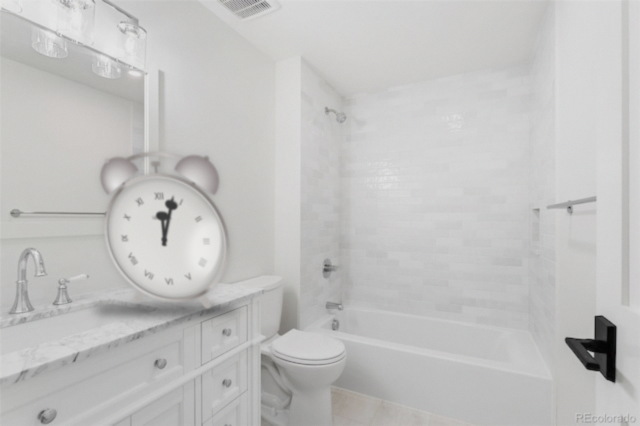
12,03
